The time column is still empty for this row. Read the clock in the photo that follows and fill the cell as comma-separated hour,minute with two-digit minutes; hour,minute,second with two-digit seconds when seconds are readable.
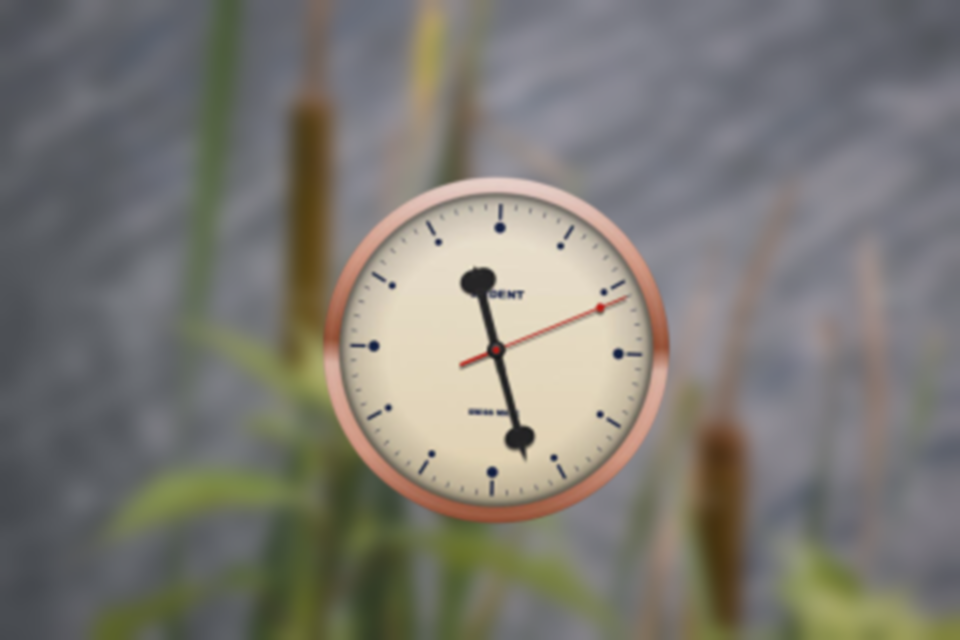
11,27,11
